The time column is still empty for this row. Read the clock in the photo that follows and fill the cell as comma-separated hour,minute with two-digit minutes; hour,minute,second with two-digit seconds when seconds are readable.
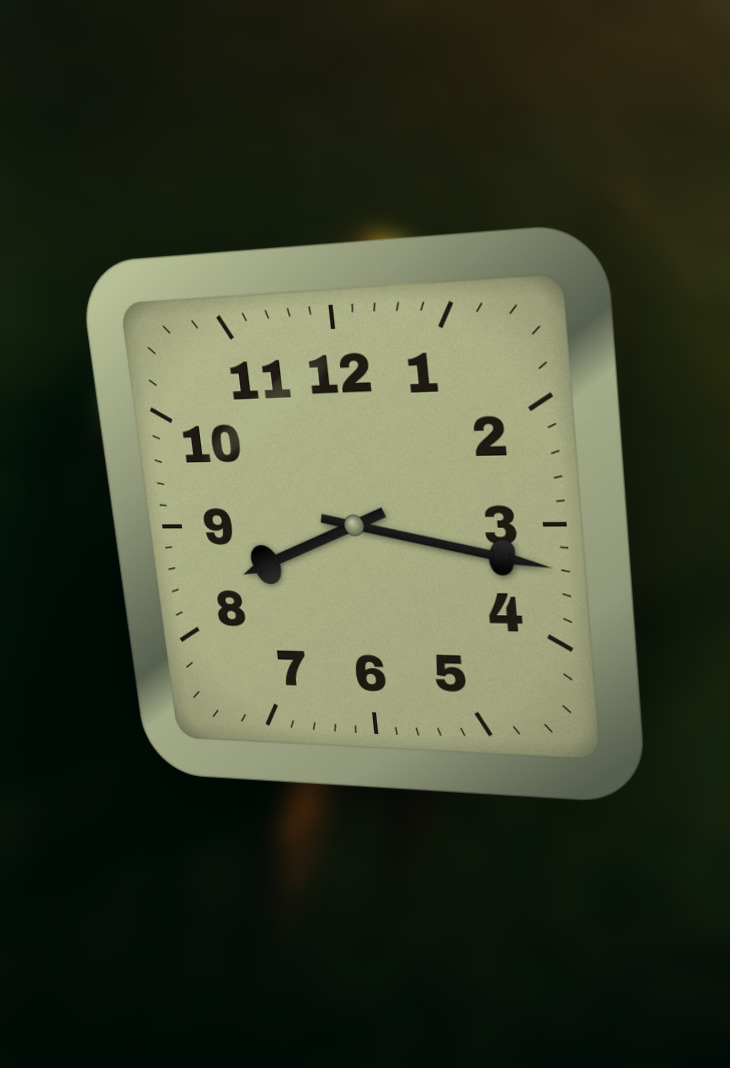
8,17
